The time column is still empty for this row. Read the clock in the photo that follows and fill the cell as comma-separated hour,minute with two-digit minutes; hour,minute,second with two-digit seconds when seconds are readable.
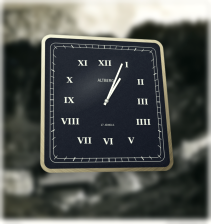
1,04
